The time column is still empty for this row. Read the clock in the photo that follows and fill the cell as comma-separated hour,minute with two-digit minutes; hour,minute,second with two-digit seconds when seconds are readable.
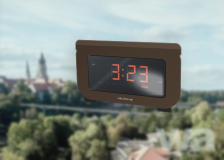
3,23
